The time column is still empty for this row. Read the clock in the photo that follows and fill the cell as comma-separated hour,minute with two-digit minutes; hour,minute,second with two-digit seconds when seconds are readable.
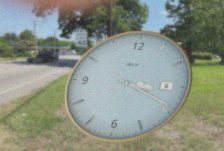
3,19
